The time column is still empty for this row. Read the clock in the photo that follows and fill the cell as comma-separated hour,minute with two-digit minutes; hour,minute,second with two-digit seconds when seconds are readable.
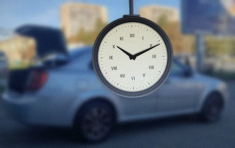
10,11
